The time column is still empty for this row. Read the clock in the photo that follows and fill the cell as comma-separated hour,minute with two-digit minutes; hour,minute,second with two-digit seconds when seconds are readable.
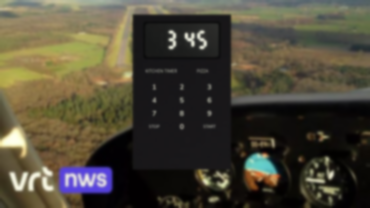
3,45
